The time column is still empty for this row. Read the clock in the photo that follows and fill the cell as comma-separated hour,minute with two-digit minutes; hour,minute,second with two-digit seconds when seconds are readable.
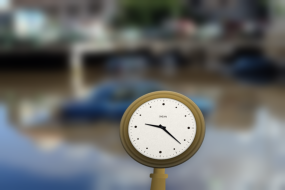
9,22
